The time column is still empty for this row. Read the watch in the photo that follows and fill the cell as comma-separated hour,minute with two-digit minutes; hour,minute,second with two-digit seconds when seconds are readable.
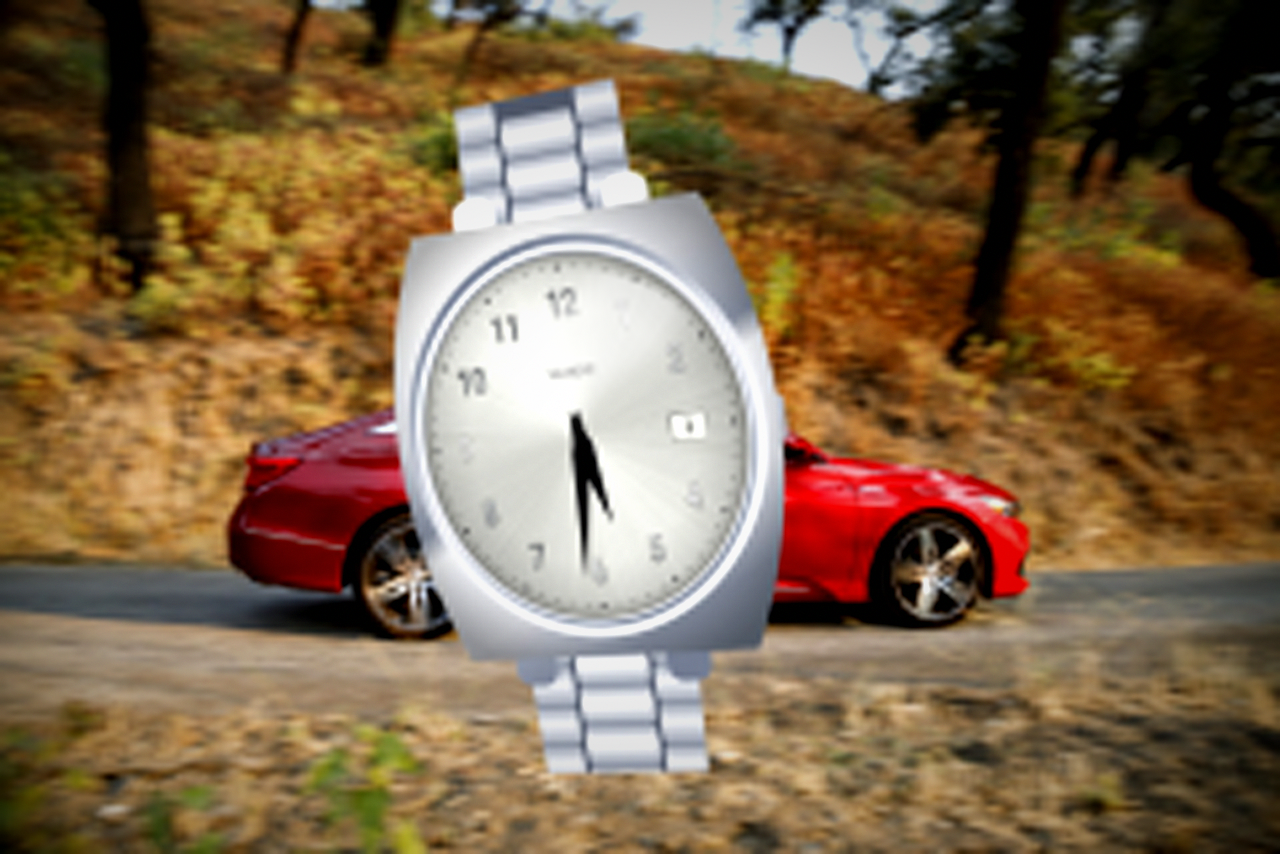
5,31
